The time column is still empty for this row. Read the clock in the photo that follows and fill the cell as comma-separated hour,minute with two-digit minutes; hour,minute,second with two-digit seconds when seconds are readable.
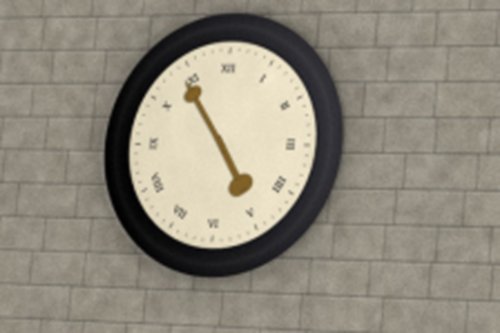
4,54
